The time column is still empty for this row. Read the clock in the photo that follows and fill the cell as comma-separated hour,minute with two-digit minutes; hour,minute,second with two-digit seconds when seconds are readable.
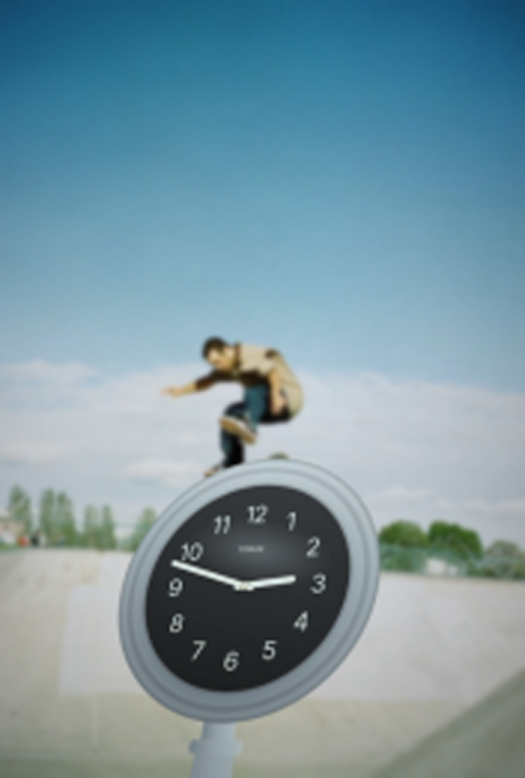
2,48
